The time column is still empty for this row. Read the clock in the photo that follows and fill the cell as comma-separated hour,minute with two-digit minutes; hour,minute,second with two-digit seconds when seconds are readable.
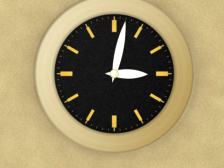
3,02
